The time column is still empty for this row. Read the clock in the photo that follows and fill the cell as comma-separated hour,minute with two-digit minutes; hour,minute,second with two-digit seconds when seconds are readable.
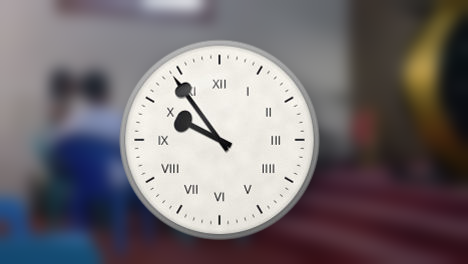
9,54
